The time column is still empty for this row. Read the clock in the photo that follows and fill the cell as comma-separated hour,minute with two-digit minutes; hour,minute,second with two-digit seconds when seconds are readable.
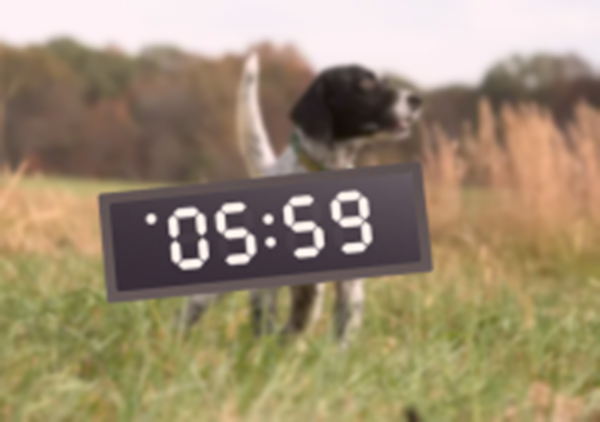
5,59
